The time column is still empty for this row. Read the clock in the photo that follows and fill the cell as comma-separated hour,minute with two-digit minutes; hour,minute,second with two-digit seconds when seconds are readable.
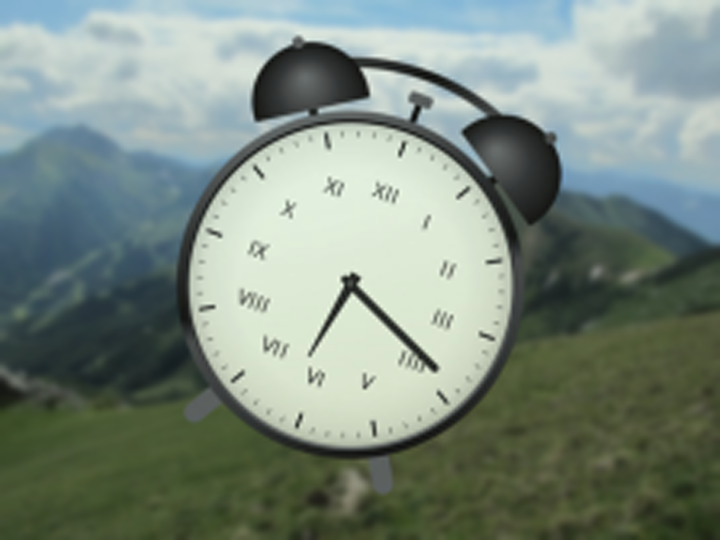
6,19
